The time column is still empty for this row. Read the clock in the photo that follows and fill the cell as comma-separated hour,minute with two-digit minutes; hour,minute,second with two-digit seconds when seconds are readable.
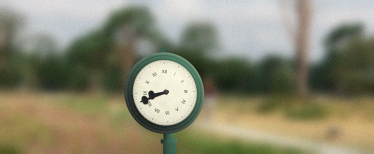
8,42
